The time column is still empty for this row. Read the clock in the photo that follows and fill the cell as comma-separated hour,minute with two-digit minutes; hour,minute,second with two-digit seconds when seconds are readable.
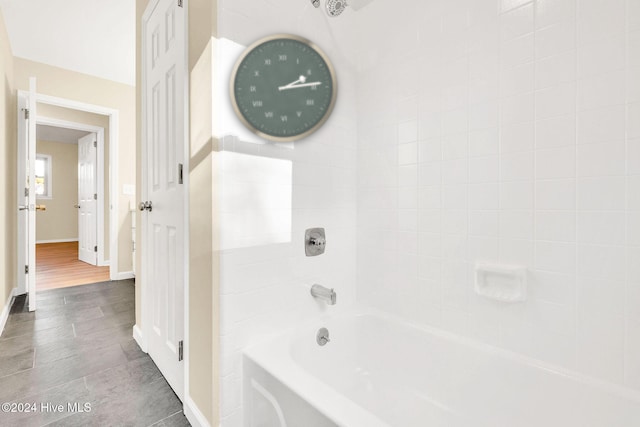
2,14
